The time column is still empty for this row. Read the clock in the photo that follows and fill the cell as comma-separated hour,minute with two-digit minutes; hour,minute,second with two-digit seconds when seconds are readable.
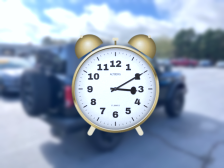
3,10
